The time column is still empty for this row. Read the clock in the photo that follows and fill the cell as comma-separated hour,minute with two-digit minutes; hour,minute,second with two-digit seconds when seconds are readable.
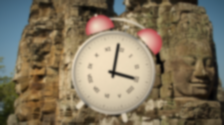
2,59
